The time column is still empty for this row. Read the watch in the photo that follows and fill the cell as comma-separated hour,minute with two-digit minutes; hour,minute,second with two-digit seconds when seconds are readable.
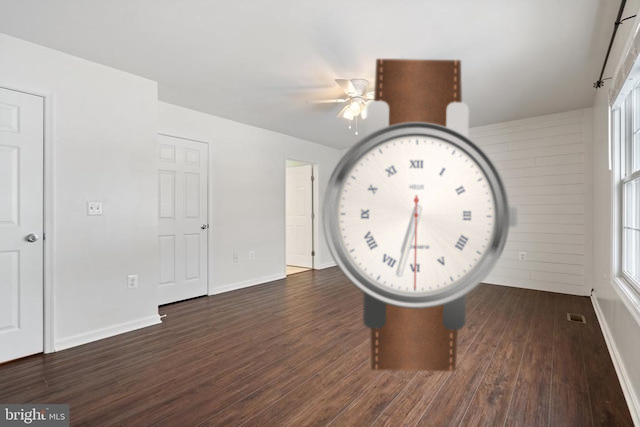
6,32,30
